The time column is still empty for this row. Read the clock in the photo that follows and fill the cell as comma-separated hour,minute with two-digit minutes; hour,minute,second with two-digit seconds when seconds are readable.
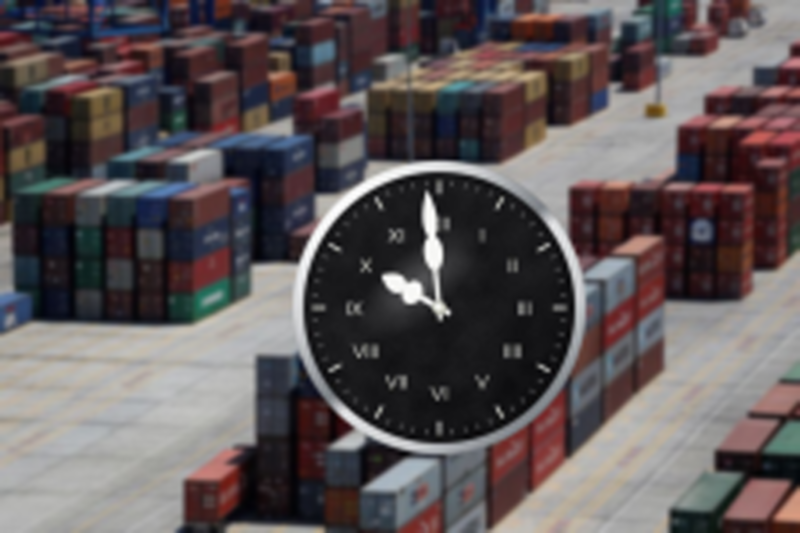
9,59
